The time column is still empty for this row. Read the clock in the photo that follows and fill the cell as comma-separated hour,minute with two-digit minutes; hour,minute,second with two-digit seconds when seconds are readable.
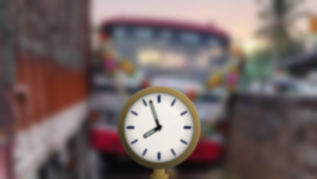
7,57
